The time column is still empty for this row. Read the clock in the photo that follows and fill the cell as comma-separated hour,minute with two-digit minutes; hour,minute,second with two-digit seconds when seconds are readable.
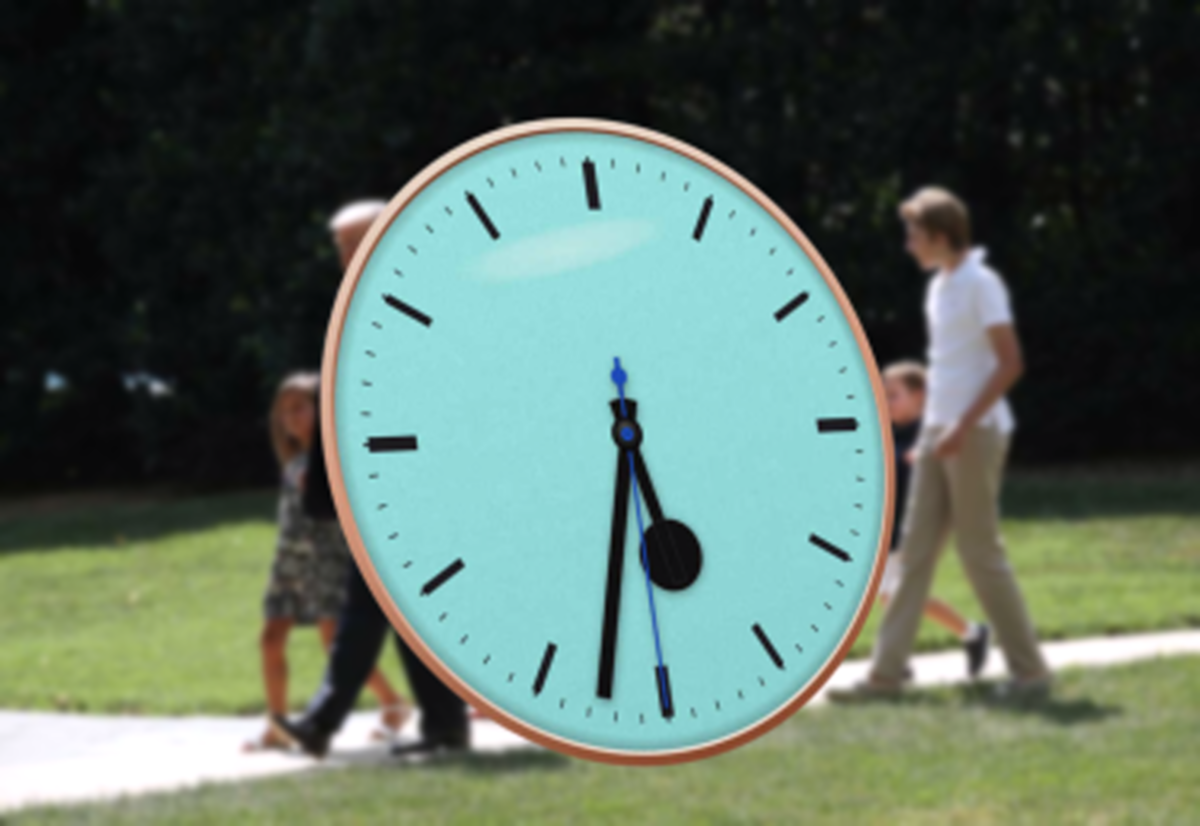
5,32,30
